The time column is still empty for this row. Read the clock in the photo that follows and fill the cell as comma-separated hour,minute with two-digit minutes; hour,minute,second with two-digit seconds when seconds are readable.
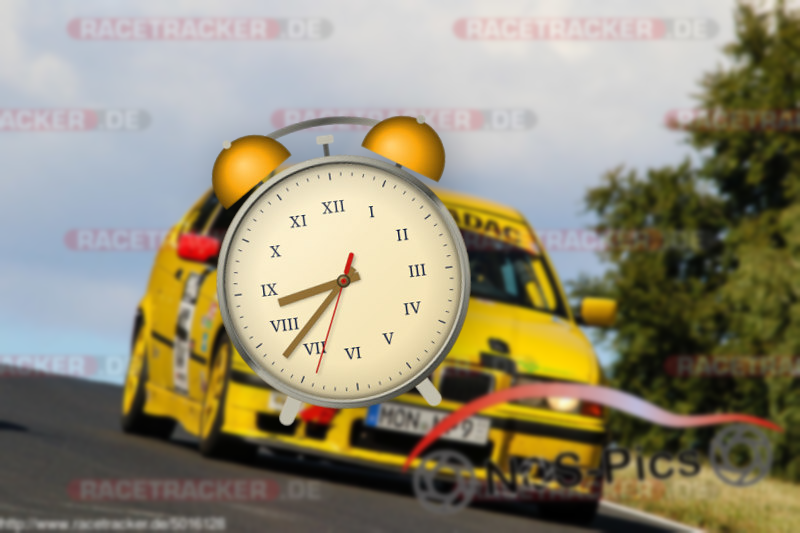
8,37,34
